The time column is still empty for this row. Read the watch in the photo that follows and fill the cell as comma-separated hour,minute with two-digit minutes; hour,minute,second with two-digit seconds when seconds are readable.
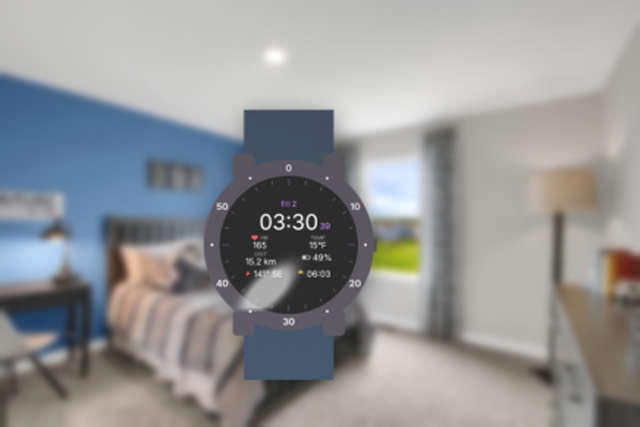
3,30
